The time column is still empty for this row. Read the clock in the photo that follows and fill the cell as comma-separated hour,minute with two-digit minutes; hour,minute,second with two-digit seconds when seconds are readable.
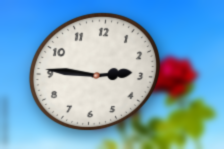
2,46
